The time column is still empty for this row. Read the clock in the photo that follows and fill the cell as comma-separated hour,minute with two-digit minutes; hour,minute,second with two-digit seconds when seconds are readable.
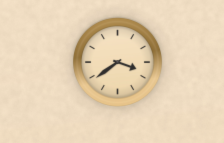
3,39
